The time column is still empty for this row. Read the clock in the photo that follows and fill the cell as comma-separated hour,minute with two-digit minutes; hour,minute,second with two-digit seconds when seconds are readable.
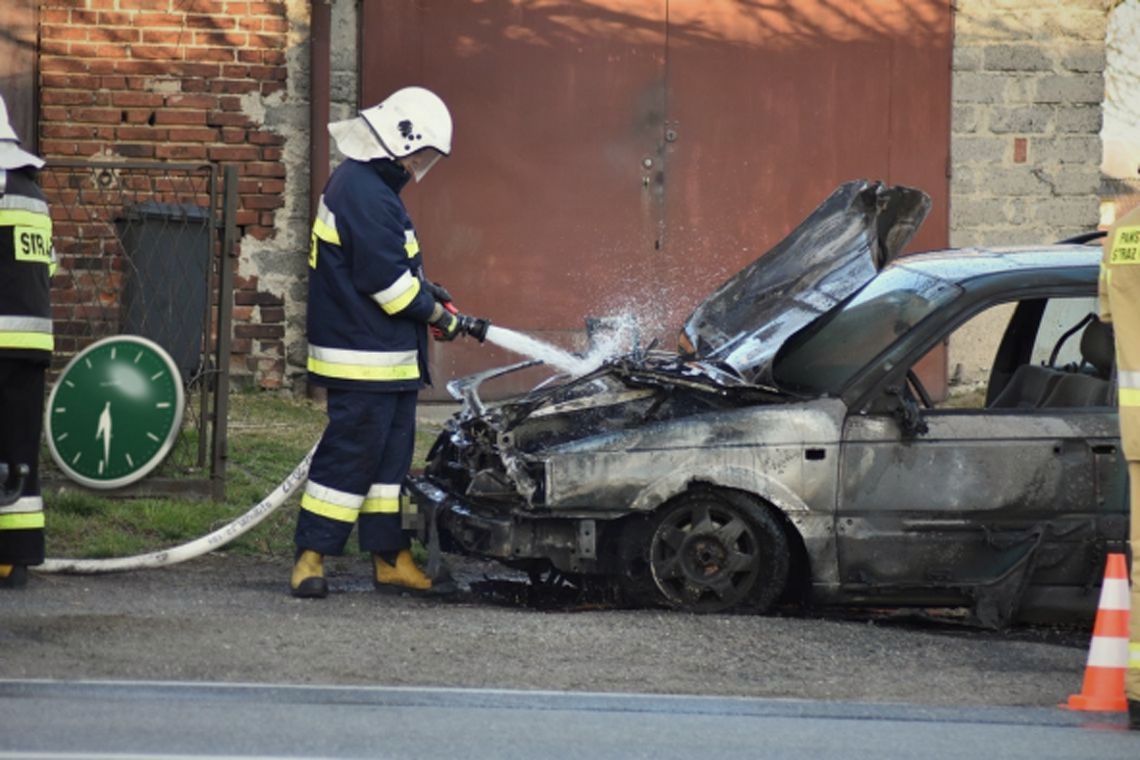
6,29
